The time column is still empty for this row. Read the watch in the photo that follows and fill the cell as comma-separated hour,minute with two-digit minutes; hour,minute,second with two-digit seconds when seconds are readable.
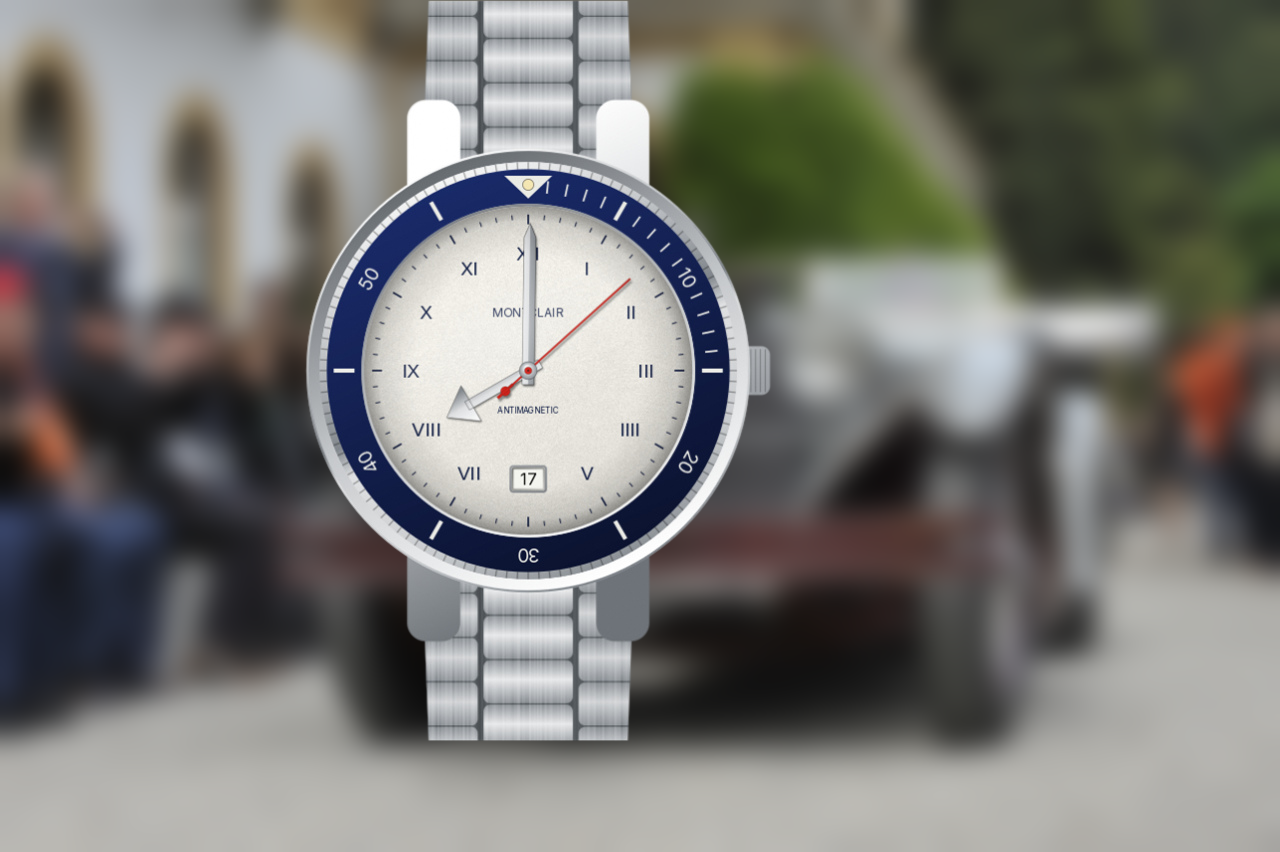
8,00,08
